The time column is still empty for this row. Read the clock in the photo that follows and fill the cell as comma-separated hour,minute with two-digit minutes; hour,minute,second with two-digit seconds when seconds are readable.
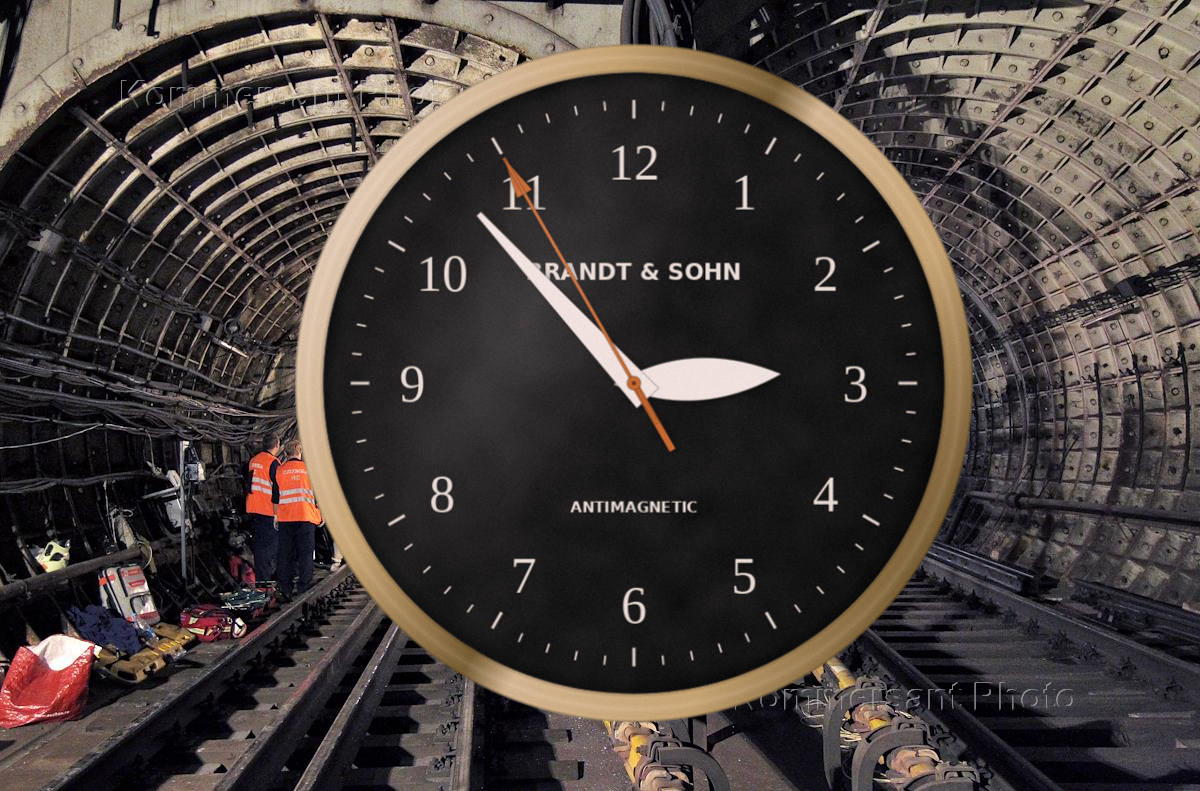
2,52,55
